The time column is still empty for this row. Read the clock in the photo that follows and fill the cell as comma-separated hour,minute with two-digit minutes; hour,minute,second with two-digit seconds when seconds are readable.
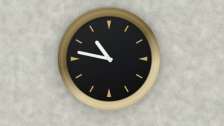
10,47
